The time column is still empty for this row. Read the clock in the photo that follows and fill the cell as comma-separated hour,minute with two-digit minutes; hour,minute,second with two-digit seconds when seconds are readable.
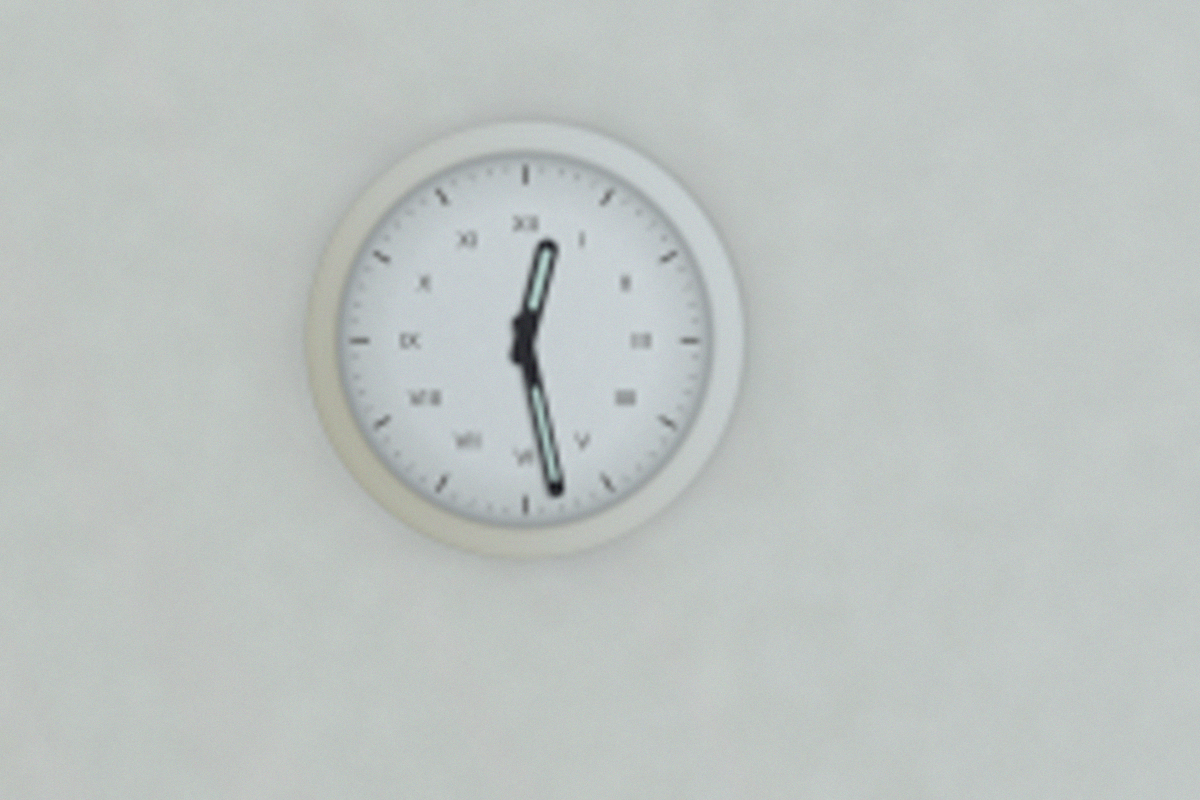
12,28
